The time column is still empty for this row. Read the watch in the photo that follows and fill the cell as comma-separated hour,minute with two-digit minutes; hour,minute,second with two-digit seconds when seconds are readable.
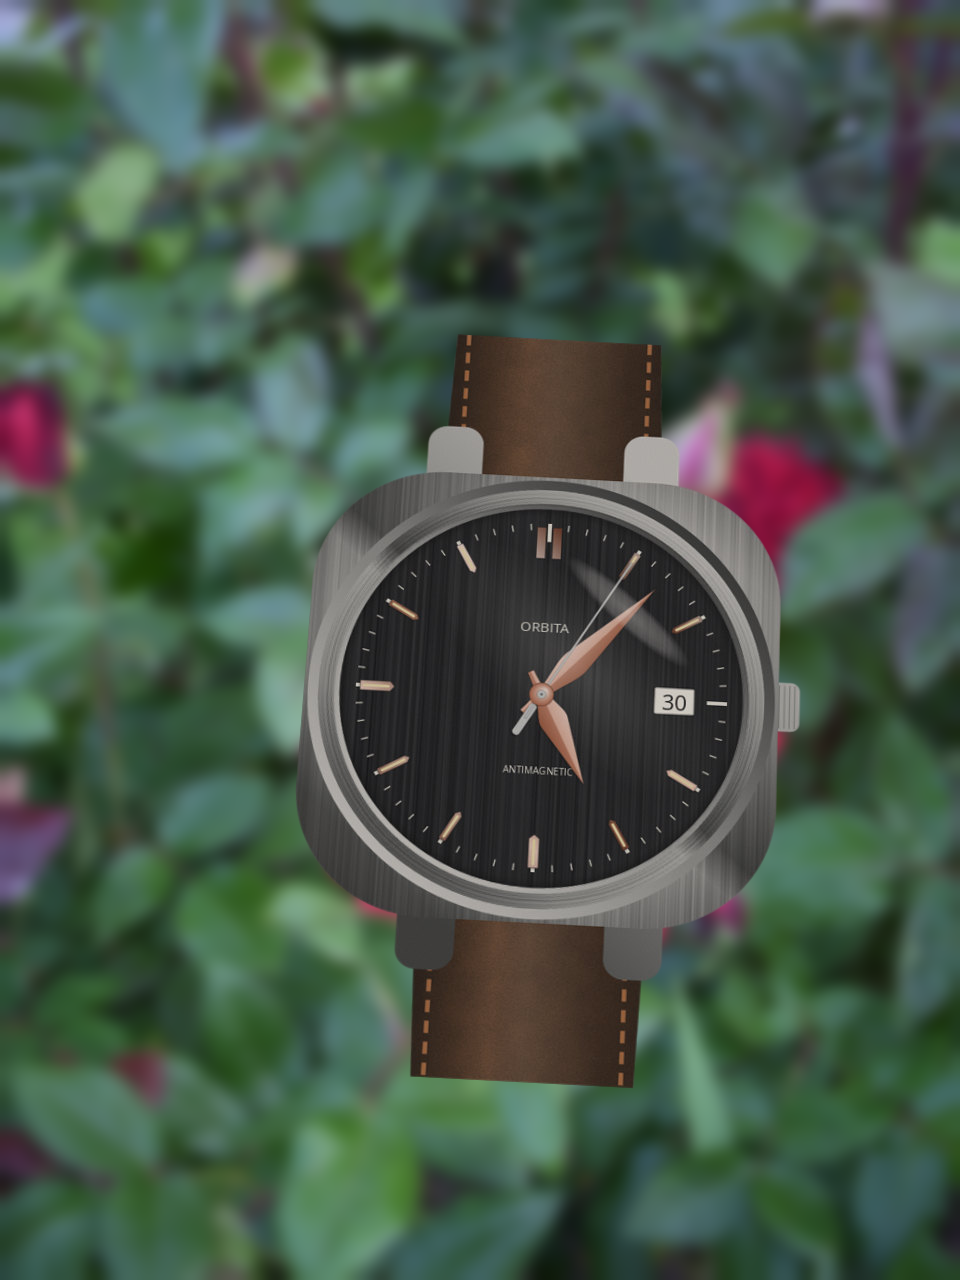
5,07,05
